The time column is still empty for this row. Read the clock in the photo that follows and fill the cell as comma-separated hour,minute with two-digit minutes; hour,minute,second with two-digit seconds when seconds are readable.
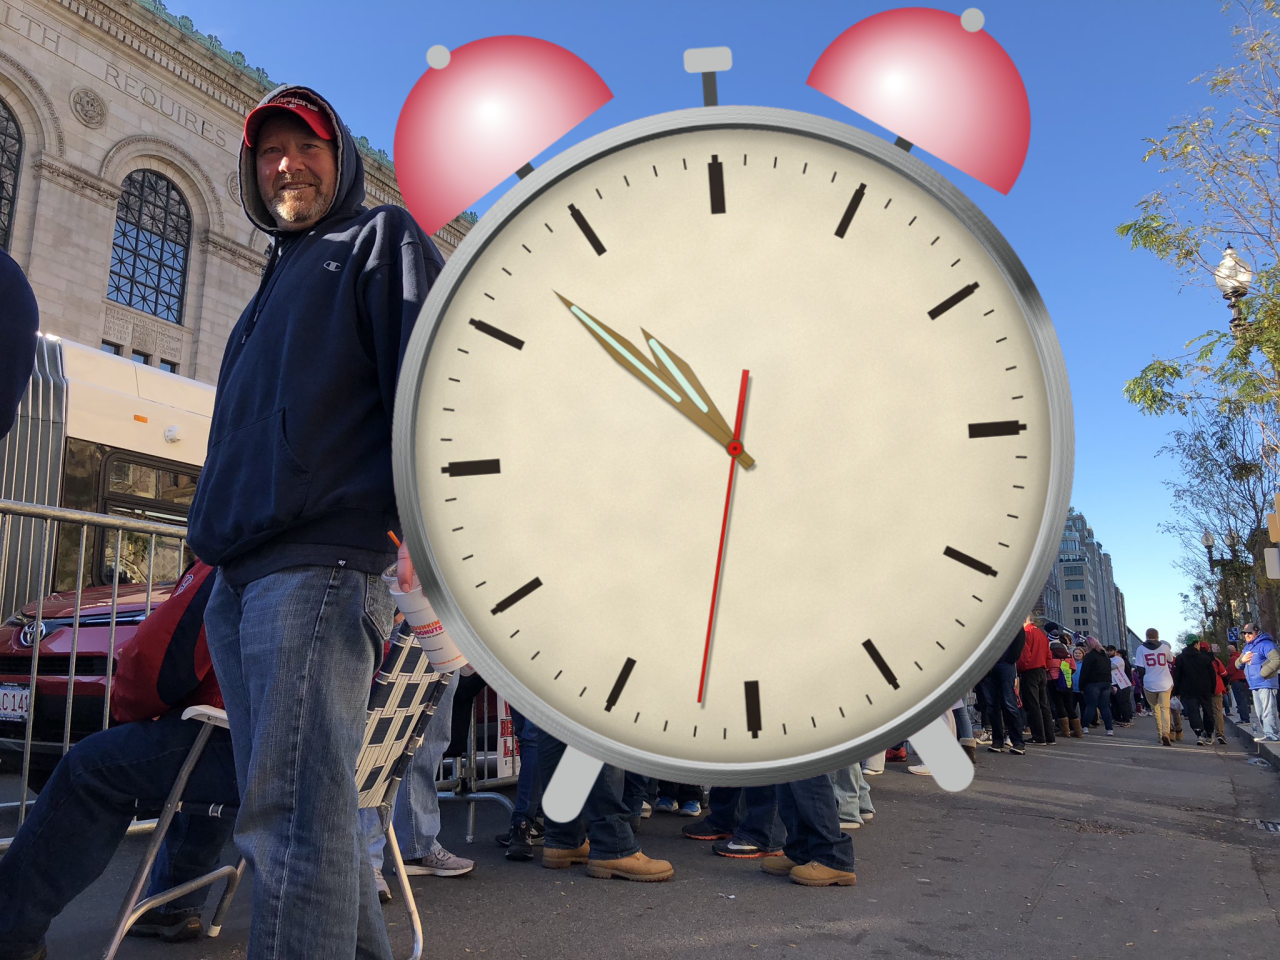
10,52,32
